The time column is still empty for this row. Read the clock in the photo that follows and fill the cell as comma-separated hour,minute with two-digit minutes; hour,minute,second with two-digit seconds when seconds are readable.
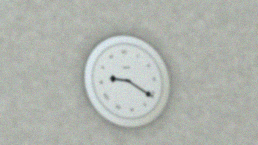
9,21
